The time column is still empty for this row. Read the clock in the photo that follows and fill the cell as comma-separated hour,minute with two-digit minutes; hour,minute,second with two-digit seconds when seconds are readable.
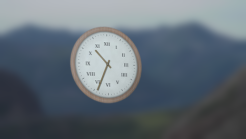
10,34
